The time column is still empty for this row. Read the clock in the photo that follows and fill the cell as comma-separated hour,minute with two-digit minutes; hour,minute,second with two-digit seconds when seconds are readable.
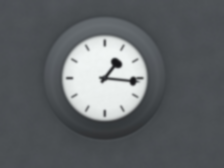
1,16
